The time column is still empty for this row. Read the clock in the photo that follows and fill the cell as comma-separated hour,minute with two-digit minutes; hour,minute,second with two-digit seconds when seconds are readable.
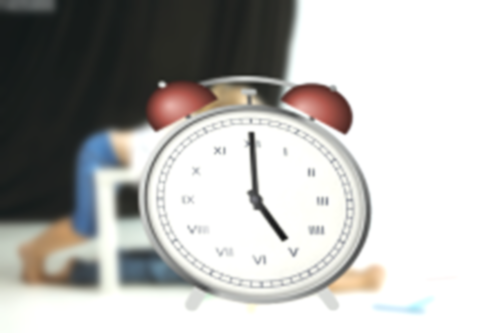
5,00
